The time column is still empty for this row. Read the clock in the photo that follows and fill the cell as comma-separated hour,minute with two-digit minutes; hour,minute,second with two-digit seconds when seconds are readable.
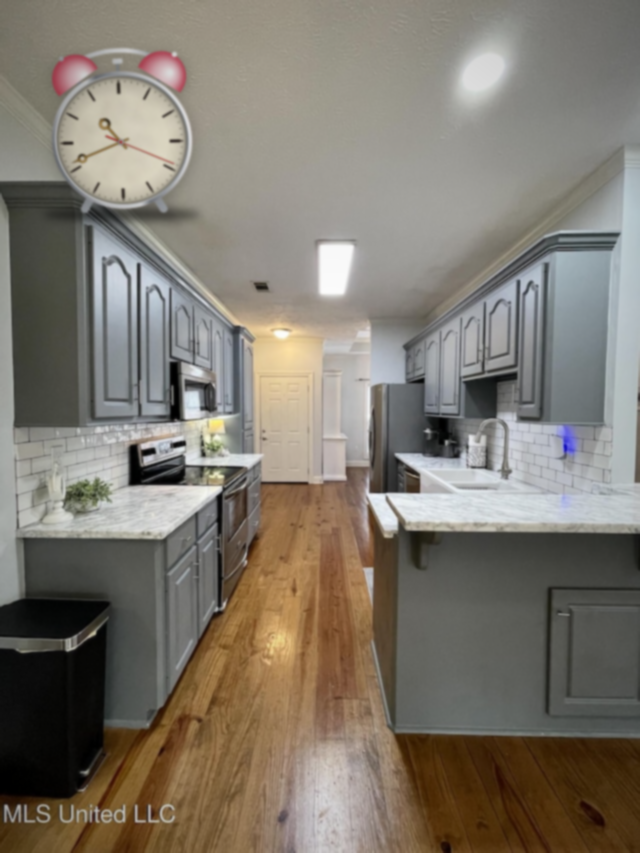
10,41,19
